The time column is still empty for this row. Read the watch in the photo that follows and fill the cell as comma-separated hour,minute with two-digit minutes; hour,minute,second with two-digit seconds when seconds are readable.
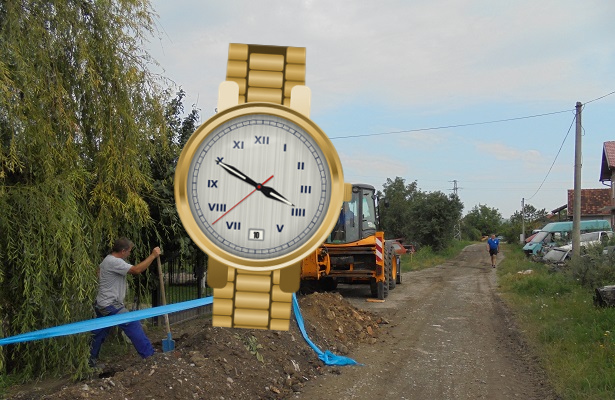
3,49,38
